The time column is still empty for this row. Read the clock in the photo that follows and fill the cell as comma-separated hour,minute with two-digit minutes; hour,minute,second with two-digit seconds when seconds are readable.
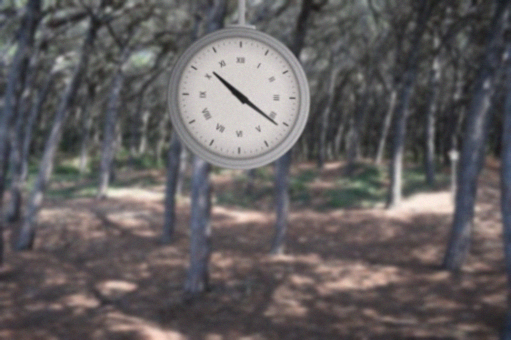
10,21
